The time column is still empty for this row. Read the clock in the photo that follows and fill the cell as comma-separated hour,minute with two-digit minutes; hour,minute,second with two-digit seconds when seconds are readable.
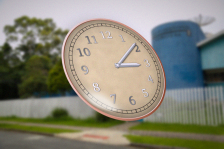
3,09
